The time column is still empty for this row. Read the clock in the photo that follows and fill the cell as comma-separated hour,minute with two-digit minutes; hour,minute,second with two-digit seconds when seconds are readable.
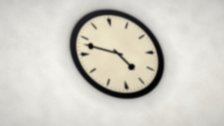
4,48
